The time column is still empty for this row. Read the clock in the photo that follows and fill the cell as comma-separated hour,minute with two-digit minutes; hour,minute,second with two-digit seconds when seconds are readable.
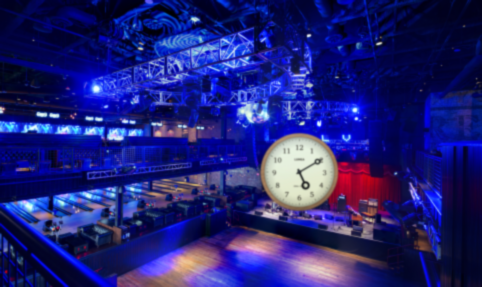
5,10
